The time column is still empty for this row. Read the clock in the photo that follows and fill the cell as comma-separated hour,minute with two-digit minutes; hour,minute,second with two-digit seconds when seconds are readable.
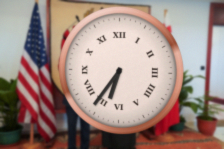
6,36
